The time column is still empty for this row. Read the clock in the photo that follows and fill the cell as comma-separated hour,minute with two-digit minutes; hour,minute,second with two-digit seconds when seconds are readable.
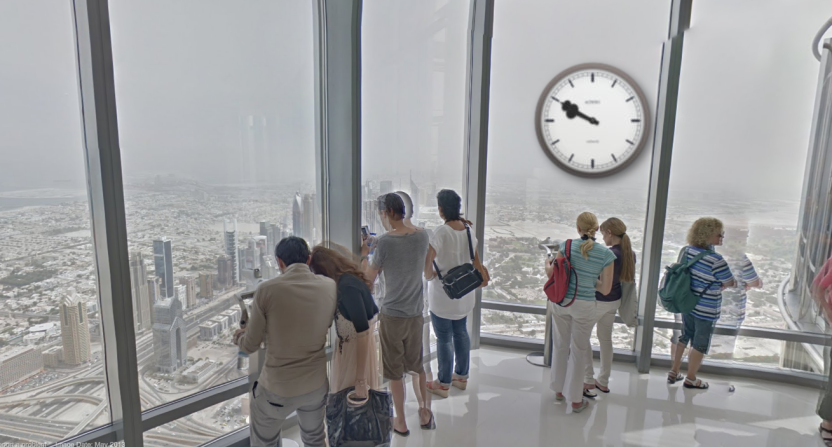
9,50
